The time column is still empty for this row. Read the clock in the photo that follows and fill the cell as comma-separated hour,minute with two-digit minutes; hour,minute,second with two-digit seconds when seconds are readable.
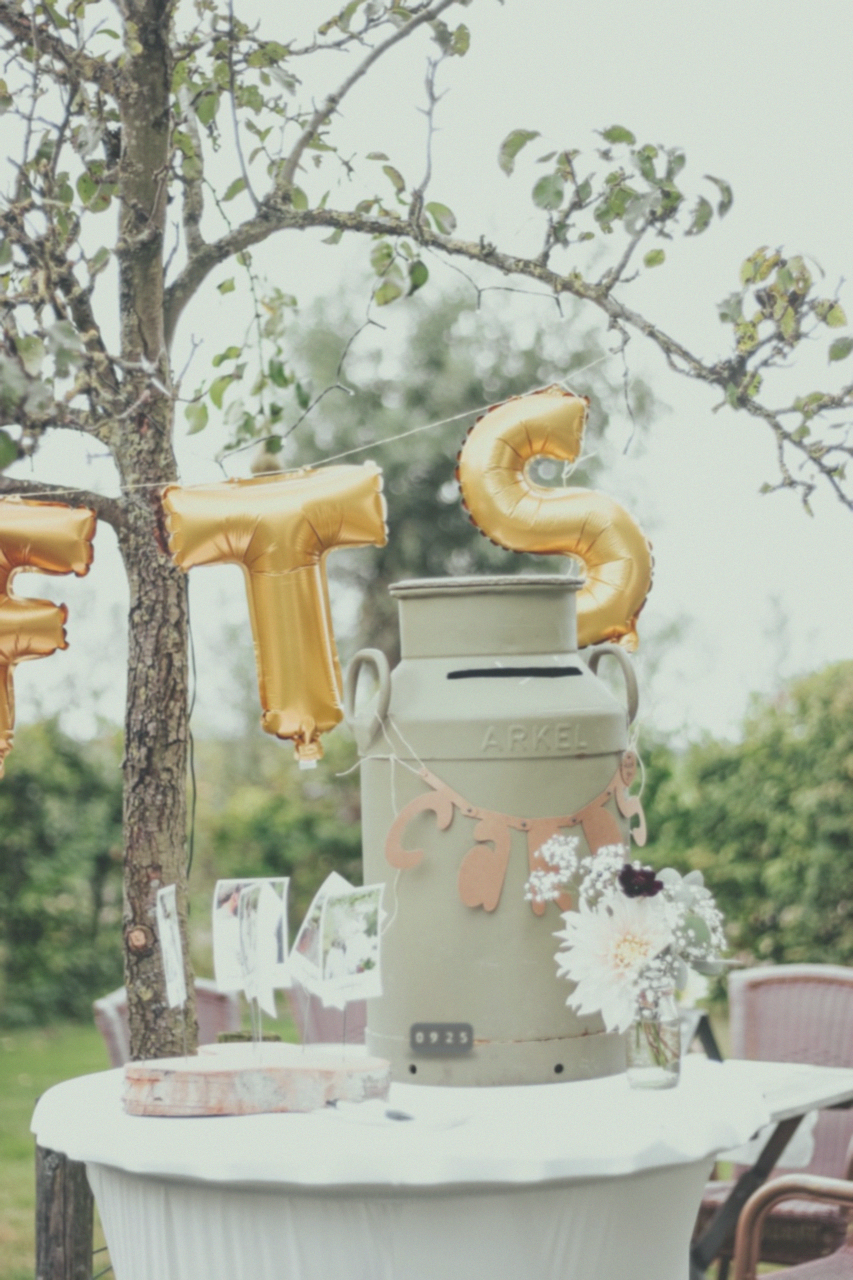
9,25
